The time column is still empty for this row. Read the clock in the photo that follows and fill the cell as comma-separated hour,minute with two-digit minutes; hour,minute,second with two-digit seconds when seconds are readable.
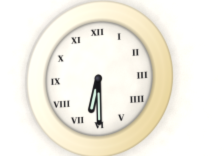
6,30
